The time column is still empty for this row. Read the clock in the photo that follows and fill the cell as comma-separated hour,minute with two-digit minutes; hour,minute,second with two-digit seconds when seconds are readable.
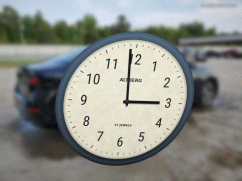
2,59
